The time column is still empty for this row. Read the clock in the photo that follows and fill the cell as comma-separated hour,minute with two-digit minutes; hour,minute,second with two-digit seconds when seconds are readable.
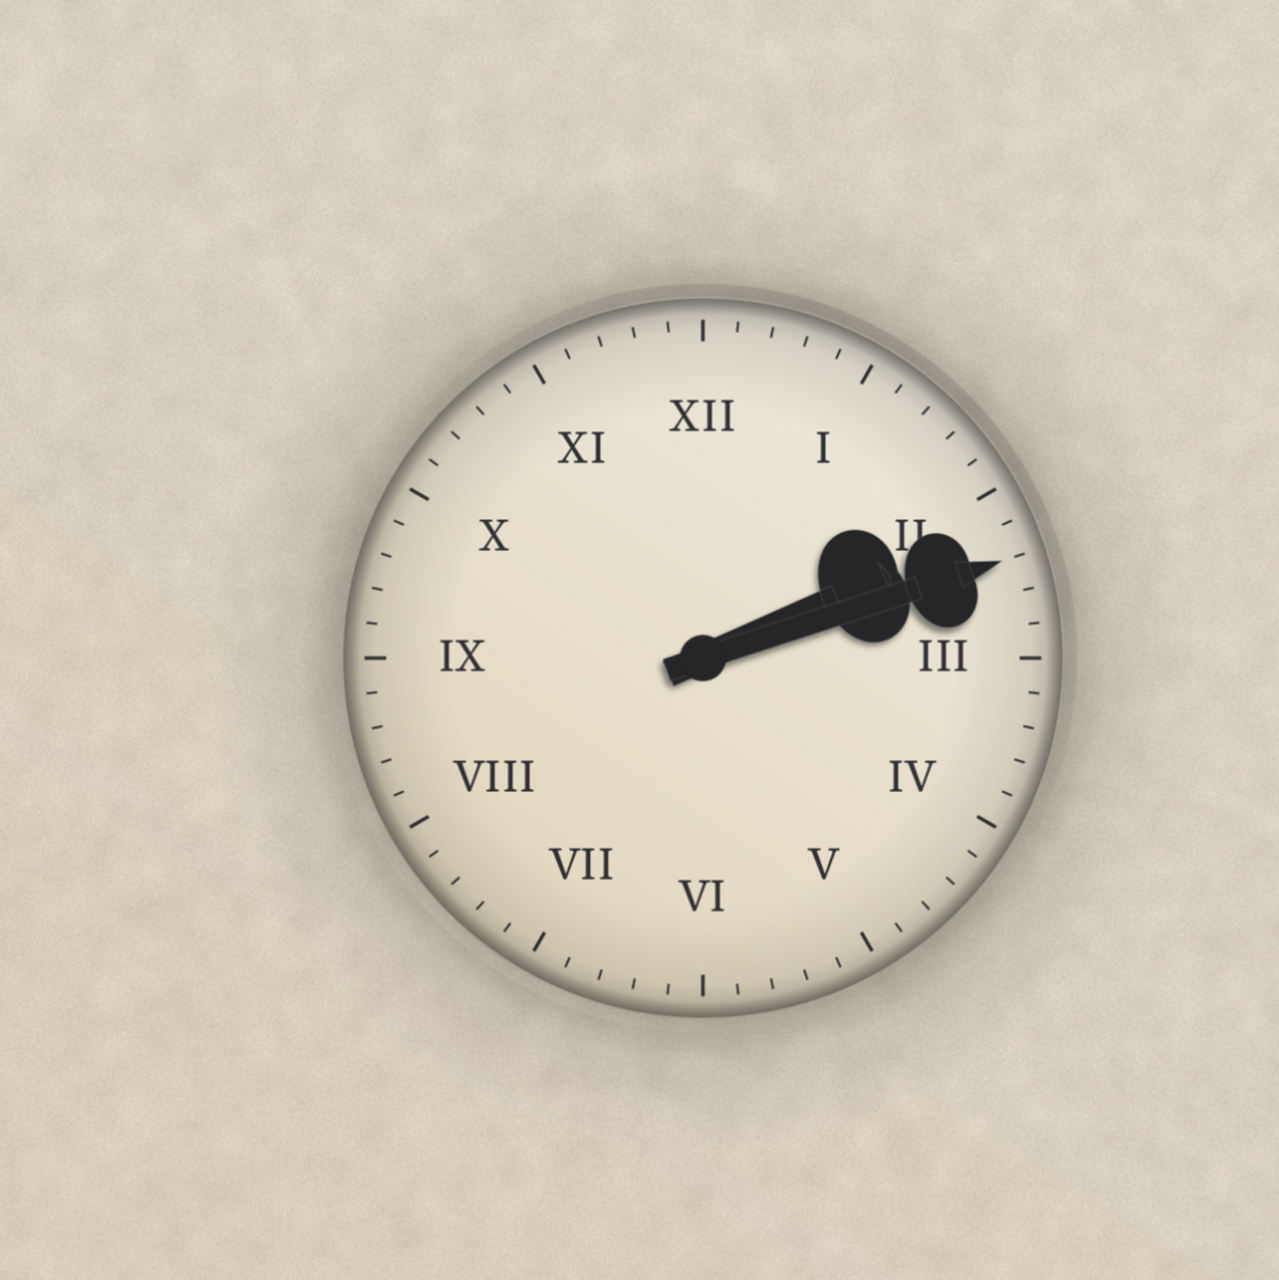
2,12
